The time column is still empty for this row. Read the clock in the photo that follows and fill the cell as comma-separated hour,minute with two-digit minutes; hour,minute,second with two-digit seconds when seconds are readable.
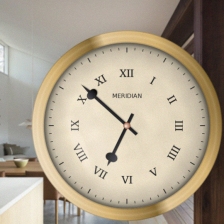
6,52
